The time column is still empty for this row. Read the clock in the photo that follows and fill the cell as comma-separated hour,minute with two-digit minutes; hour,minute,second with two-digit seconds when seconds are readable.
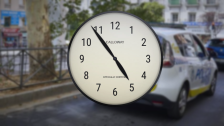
4,54
